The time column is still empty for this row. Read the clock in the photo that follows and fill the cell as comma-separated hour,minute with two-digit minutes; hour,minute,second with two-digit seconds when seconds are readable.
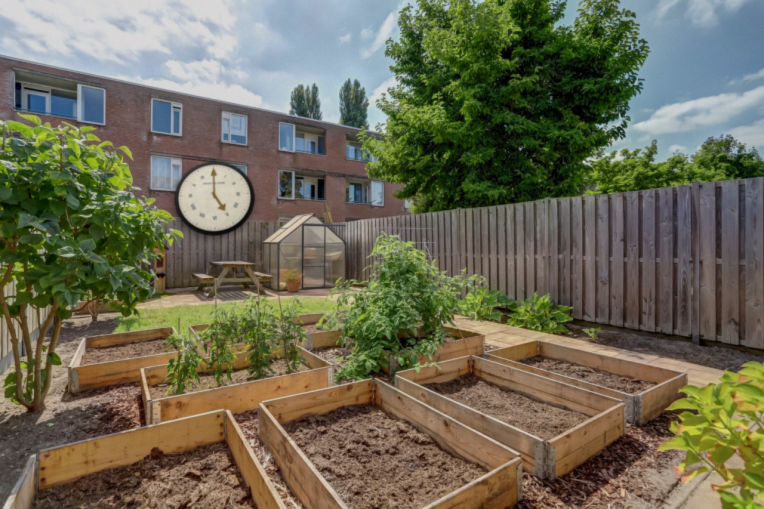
5,00
